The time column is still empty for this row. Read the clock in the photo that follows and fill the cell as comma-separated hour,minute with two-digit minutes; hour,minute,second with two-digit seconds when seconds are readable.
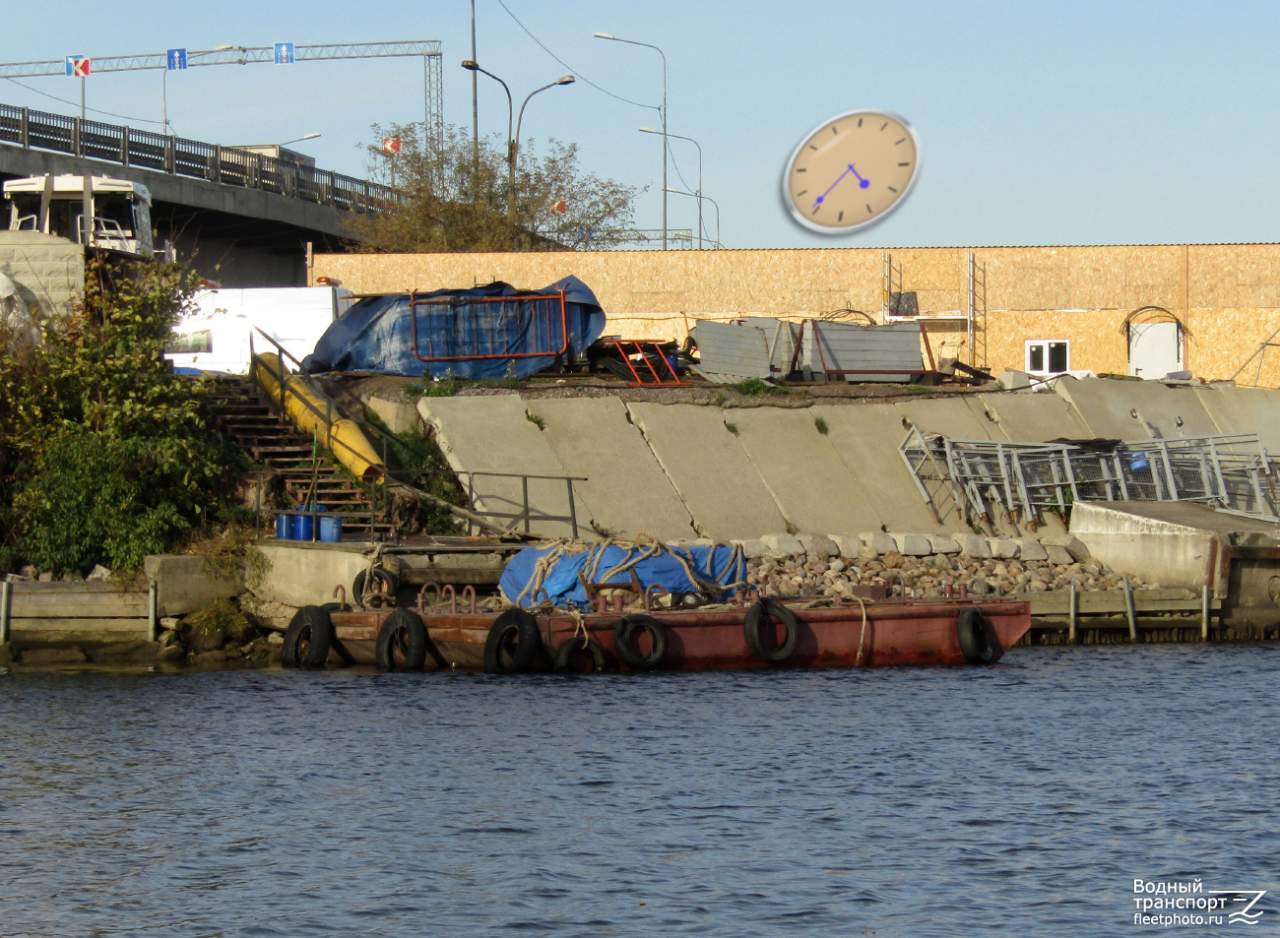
4,36
